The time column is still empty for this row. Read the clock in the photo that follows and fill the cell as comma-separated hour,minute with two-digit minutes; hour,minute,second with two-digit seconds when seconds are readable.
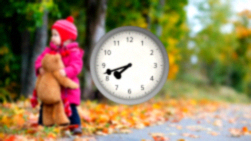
7,42
